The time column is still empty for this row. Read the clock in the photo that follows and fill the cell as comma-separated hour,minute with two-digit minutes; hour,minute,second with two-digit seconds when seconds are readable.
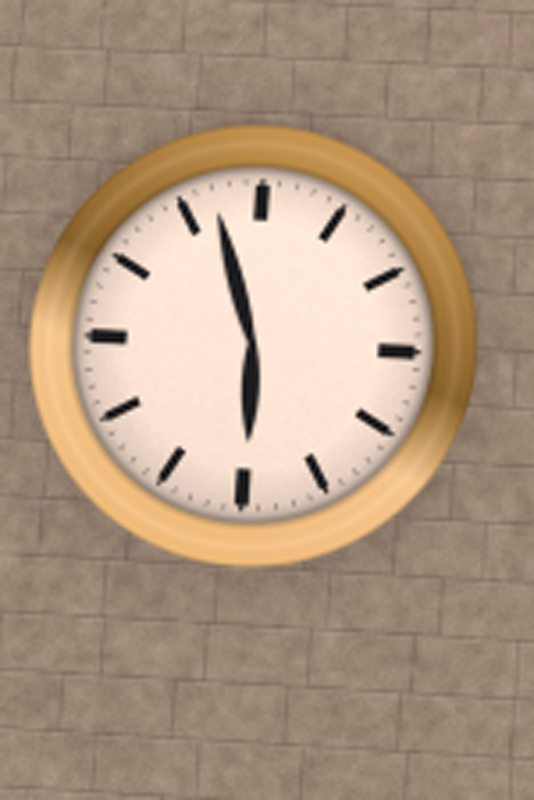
5,57
